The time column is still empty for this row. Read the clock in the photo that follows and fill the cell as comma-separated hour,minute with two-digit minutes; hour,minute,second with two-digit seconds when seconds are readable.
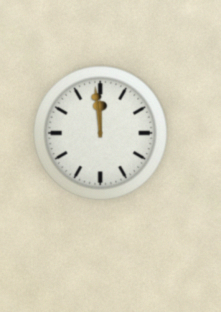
11,59
